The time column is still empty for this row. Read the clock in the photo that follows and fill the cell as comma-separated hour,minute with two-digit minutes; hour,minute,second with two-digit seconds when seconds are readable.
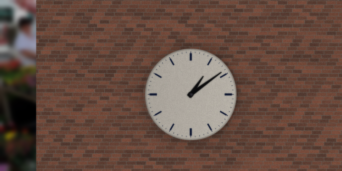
1,09
